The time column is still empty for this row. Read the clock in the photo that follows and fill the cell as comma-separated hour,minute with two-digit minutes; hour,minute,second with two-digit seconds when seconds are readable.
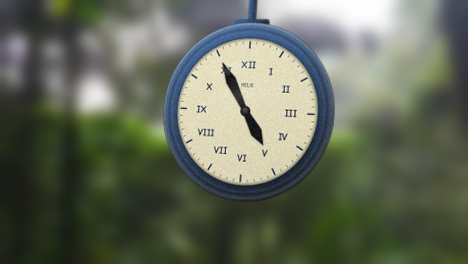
4,55
